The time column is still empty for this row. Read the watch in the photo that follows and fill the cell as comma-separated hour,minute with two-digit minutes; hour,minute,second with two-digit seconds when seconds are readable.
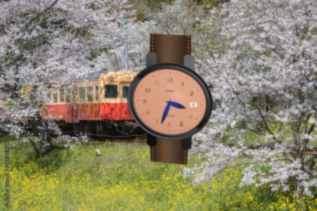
3,33
